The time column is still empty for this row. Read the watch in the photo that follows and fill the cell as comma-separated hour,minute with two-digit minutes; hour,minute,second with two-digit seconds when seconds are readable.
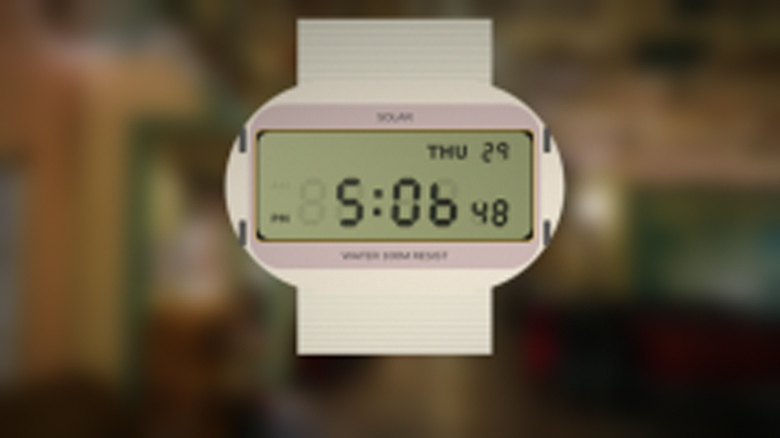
5,06,48
